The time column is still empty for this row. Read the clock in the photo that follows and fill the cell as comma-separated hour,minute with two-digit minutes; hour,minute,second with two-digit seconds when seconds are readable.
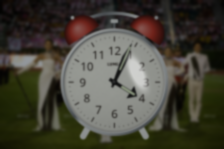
4,04
